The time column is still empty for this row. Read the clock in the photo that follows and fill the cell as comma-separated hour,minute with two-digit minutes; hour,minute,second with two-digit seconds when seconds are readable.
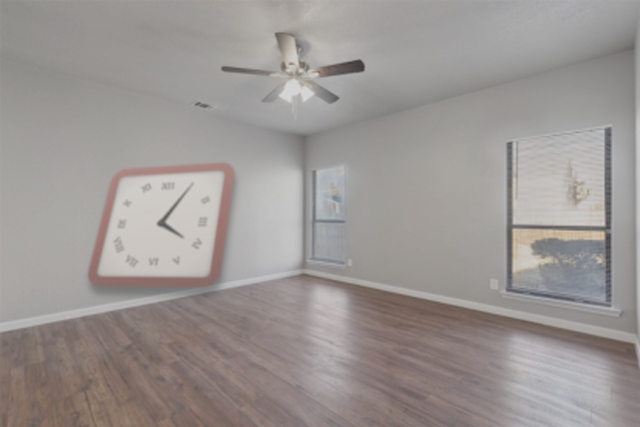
4,05
